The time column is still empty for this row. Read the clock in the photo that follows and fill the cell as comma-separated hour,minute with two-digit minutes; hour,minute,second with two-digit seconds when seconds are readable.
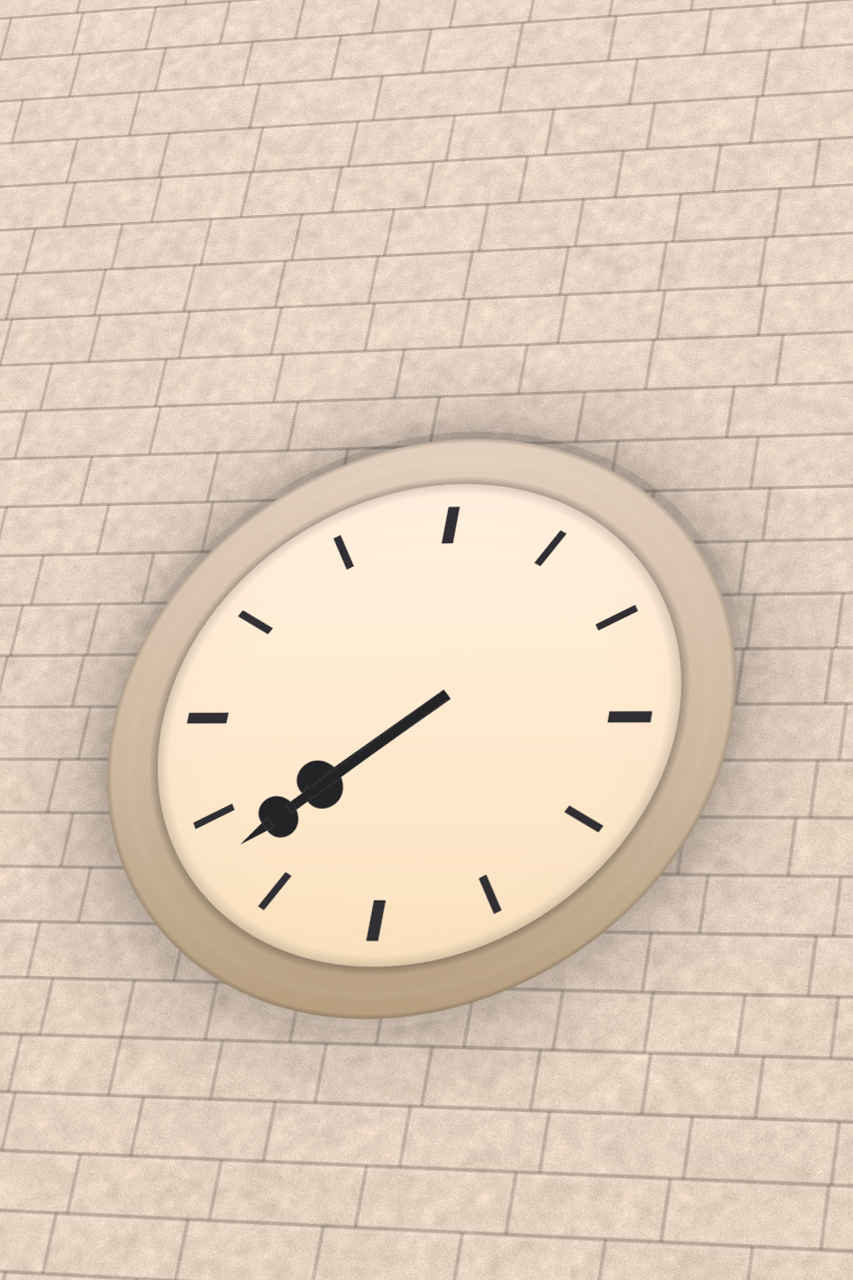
7,38
